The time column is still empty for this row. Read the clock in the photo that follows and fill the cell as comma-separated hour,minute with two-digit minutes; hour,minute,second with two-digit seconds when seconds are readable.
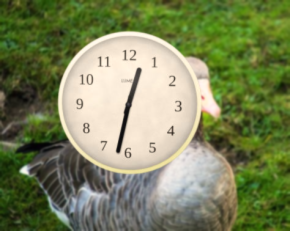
12,32
